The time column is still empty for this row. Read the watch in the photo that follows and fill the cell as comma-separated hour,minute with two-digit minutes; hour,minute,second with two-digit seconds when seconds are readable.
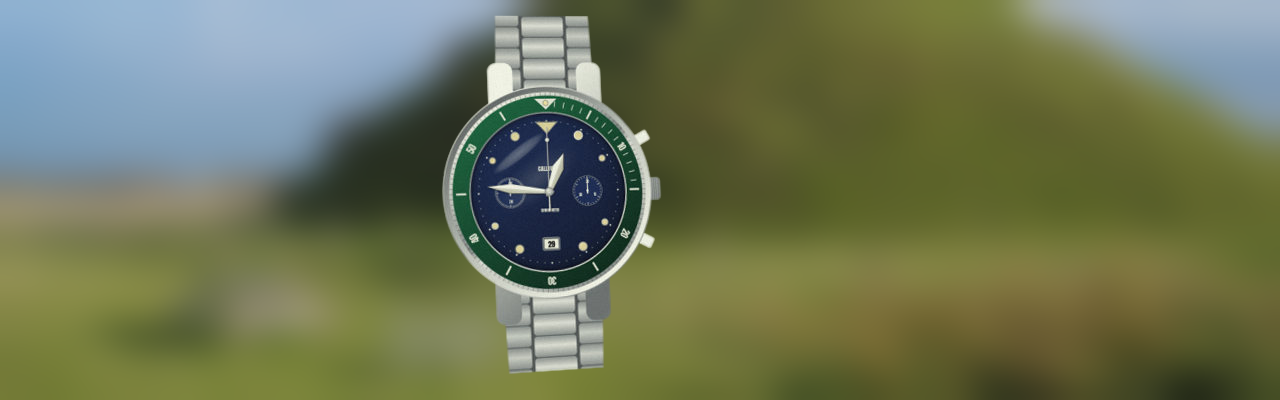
12,46
